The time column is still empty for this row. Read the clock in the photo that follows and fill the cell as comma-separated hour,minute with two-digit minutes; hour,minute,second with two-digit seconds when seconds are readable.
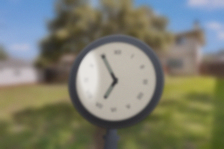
6,55
